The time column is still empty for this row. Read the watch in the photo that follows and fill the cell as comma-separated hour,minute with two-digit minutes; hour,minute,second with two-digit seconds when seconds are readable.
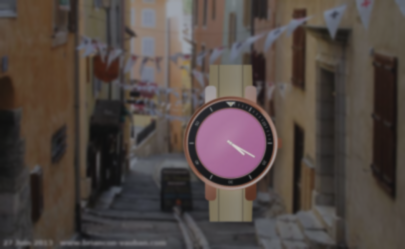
4,20
